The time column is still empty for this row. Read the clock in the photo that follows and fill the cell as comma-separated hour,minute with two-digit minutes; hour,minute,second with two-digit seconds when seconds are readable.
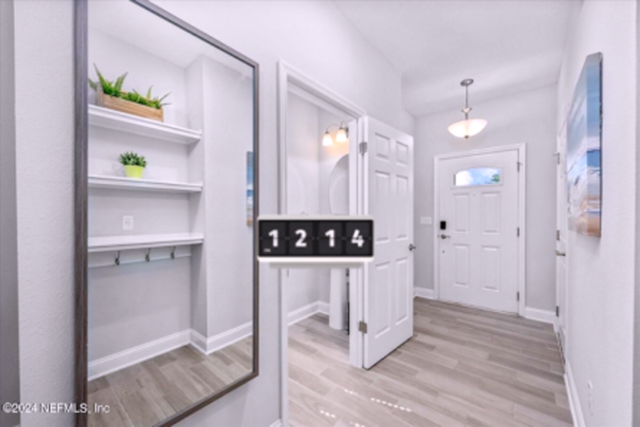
12,14
